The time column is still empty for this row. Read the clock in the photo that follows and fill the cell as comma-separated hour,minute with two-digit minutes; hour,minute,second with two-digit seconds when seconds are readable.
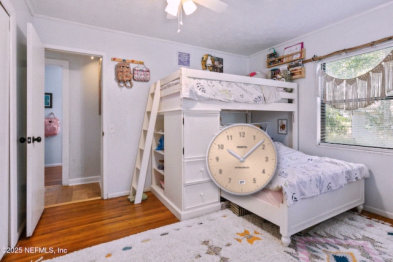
10,08
